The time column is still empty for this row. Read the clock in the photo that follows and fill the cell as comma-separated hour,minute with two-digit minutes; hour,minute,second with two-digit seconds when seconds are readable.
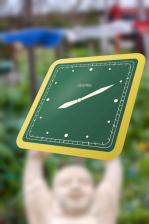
8,10
